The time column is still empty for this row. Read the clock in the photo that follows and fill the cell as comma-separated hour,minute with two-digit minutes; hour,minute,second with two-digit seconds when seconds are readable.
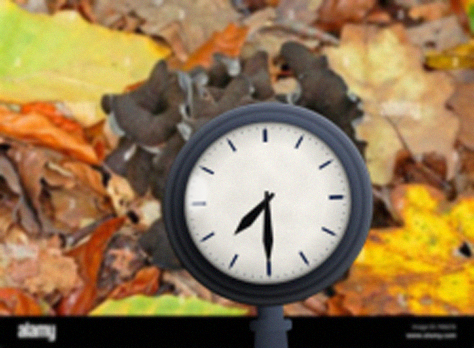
7,30
